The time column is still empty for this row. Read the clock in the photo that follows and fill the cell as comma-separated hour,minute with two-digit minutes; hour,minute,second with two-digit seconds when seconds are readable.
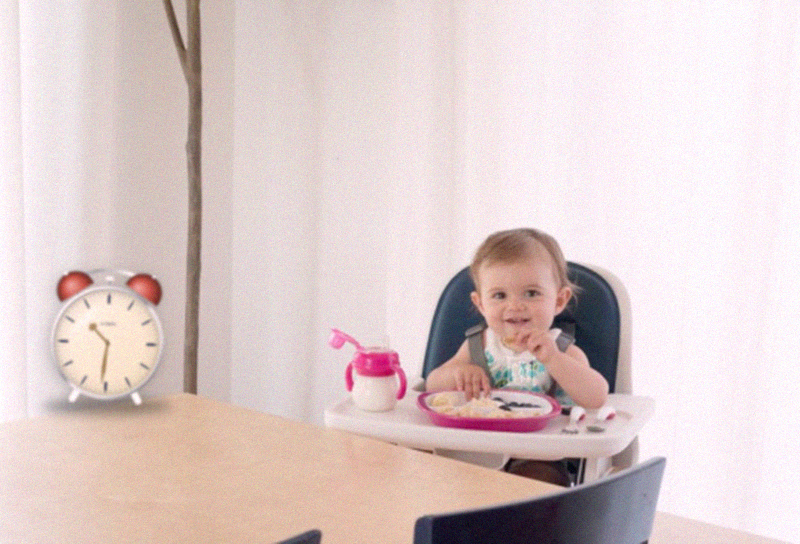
10,31
